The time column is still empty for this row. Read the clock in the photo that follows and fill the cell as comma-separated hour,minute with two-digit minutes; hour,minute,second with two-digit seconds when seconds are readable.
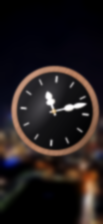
11,12
